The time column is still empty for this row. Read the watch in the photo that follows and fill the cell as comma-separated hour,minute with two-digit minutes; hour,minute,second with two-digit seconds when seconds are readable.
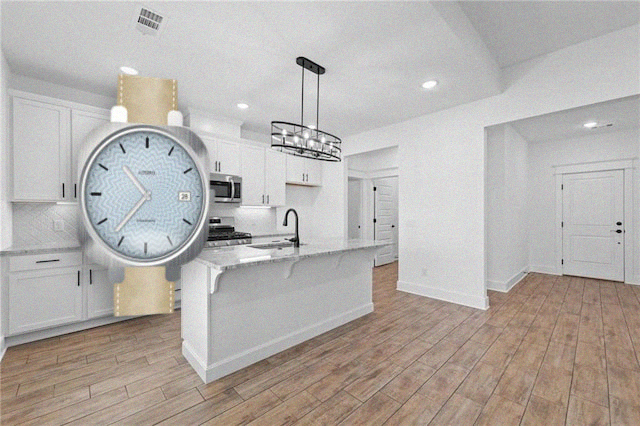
10,37
